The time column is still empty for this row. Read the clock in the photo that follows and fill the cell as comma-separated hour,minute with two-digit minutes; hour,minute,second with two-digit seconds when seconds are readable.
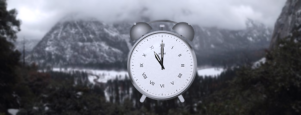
11,00
